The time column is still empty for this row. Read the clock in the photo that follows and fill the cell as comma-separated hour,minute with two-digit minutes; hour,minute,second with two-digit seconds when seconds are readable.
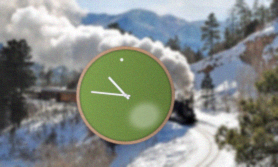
10,47
